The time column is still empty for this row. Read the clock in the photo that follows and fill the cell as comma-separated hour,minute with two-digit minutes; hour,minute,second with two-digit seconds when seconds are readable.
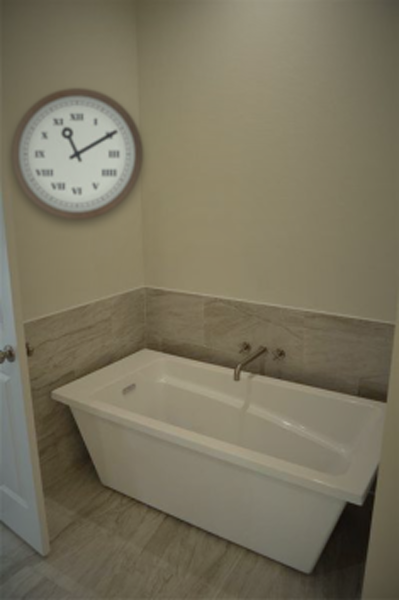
11,10
